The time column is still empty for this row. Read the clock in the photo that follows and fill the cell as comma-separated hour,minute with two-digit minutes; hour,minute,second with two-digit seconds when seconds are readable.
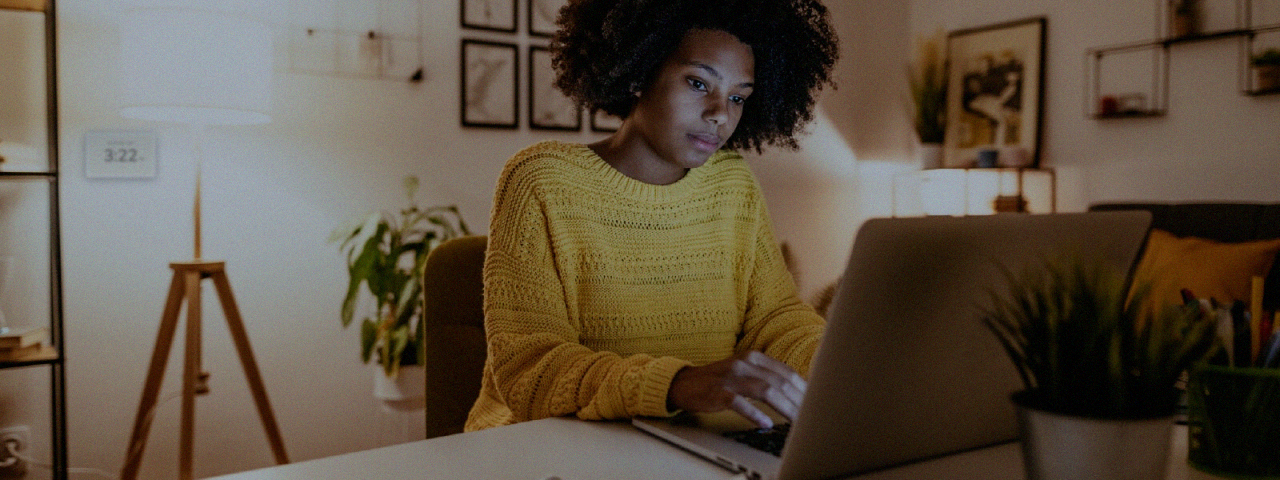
3,22
